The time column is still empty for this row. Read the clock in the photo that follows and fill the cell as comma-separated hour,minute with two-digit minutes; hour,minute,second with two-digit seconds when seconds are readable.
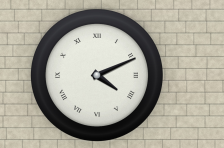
4,11
